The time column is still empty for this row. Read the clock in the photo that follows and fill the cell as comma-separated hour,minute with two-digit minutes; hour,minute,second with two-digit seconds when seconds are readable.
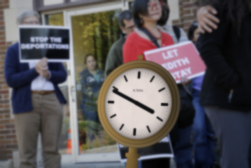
3,49
